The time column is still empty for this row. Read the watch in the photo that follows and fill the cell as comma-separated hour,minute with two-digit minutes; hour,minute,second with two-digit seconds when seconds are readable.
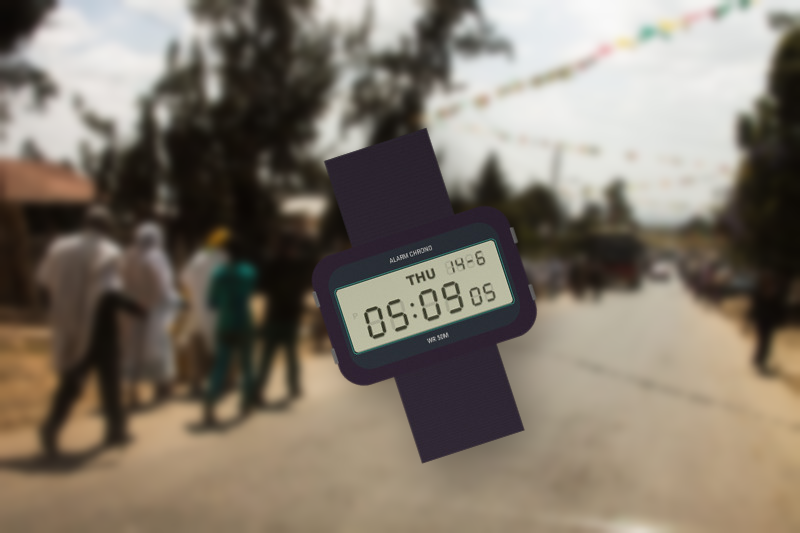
5,09,05
